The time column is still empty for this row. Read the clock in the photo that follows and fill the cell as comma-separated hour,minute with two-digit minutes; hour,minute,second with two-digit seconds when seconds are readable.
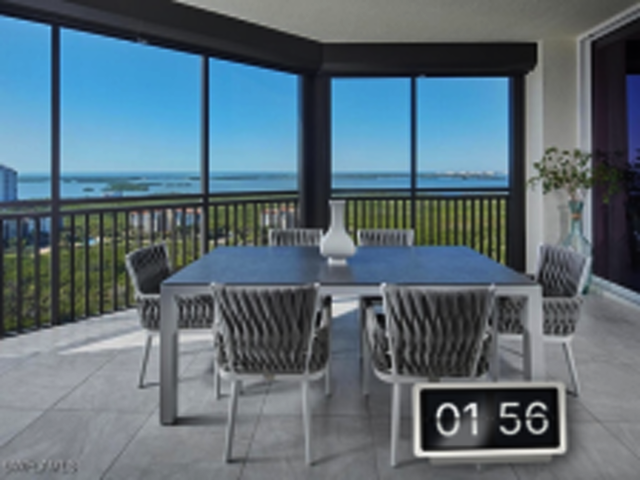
1,56
